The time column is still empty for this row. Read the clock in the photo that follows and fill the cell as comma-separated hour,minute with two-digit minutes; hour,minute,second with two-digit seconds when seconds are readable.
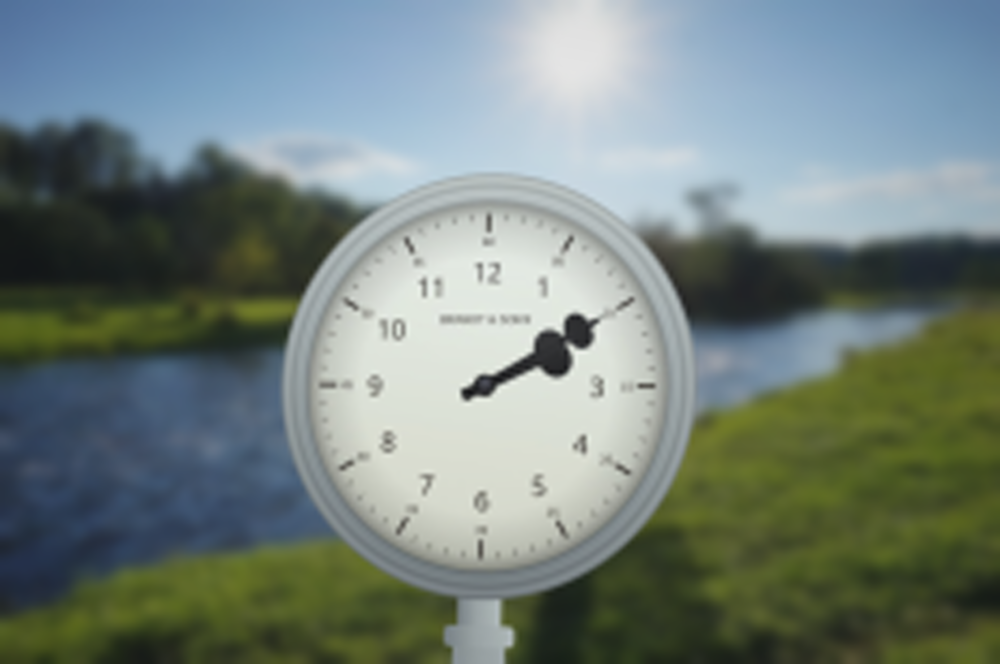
2,10
